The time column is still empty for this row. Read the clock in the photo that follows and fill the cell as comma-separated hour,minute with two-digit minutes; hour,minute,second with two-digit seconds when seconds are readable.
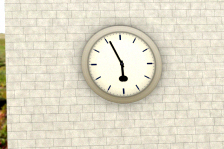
5,56
